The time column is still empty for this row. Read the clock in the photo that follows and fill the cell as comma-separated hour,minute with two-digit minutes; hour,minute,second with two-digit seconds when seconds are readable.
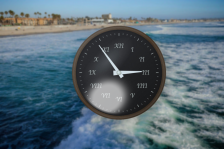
2,54
